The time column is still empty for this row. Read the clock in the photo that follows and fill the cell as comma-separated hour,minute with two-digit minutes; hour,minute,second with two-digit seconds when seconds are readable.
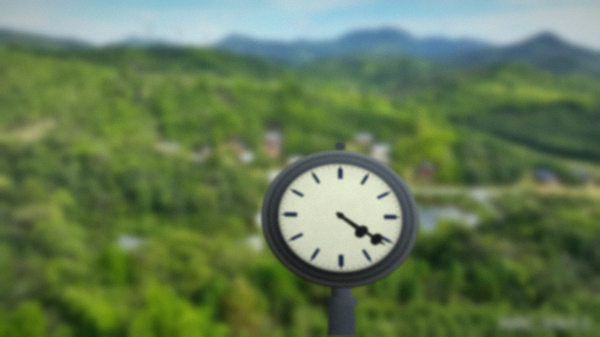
4,21
